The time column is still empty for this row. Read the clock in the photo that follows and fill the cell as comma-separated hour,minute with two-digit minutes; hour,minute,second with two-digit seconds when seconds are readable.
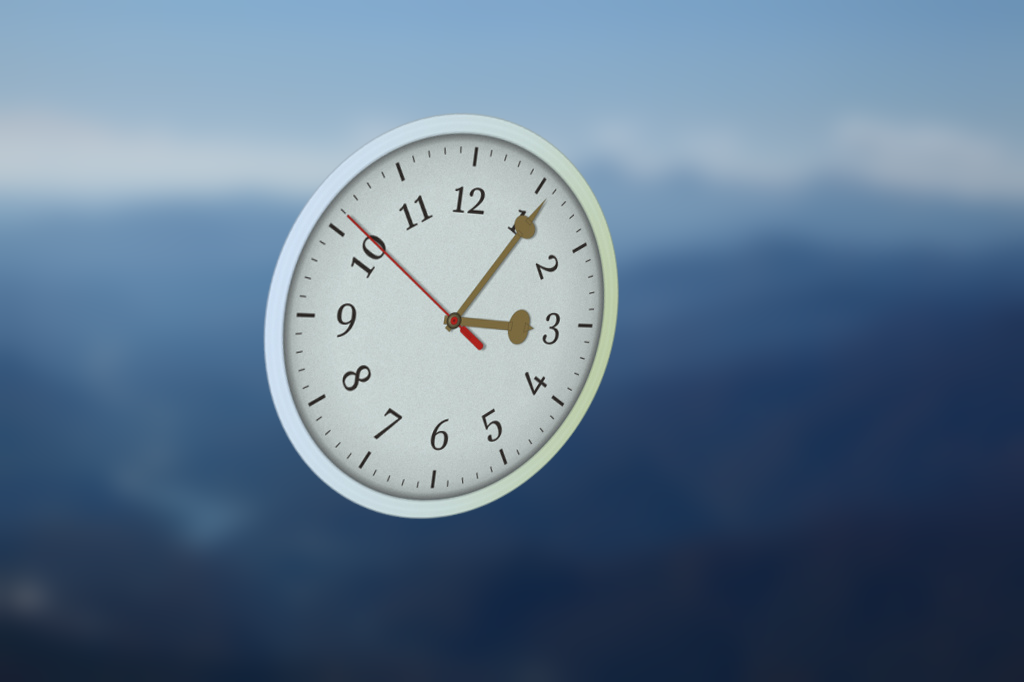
3,05,51
